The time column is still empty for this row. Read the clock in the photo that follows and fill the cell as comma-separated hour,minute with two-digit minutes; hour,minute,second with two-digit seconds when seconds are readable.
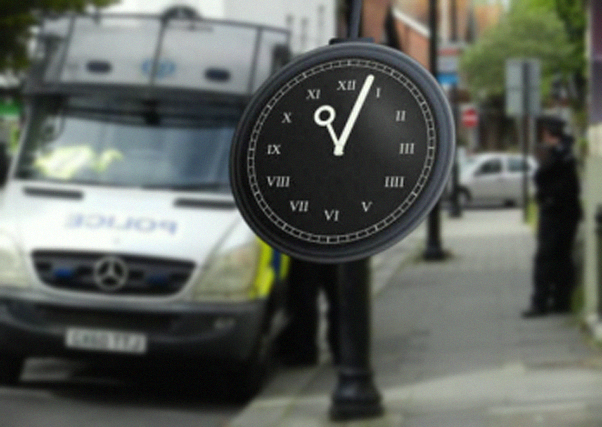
11,03
